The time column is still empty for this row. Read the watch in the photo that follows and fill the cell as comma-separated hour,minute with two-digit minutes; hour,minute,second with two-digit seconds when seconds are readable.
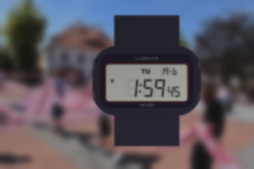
1,59,45
